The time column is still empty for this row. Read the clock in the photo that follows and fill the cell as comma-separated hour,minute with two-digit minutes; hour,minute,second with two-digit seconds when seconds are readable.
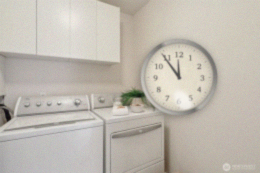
11,54
